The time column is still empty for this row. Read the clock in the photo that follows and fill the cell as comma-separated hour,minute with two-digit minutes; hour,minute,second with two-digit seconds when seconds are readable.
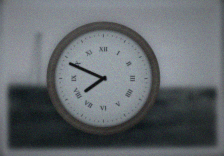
7,49
